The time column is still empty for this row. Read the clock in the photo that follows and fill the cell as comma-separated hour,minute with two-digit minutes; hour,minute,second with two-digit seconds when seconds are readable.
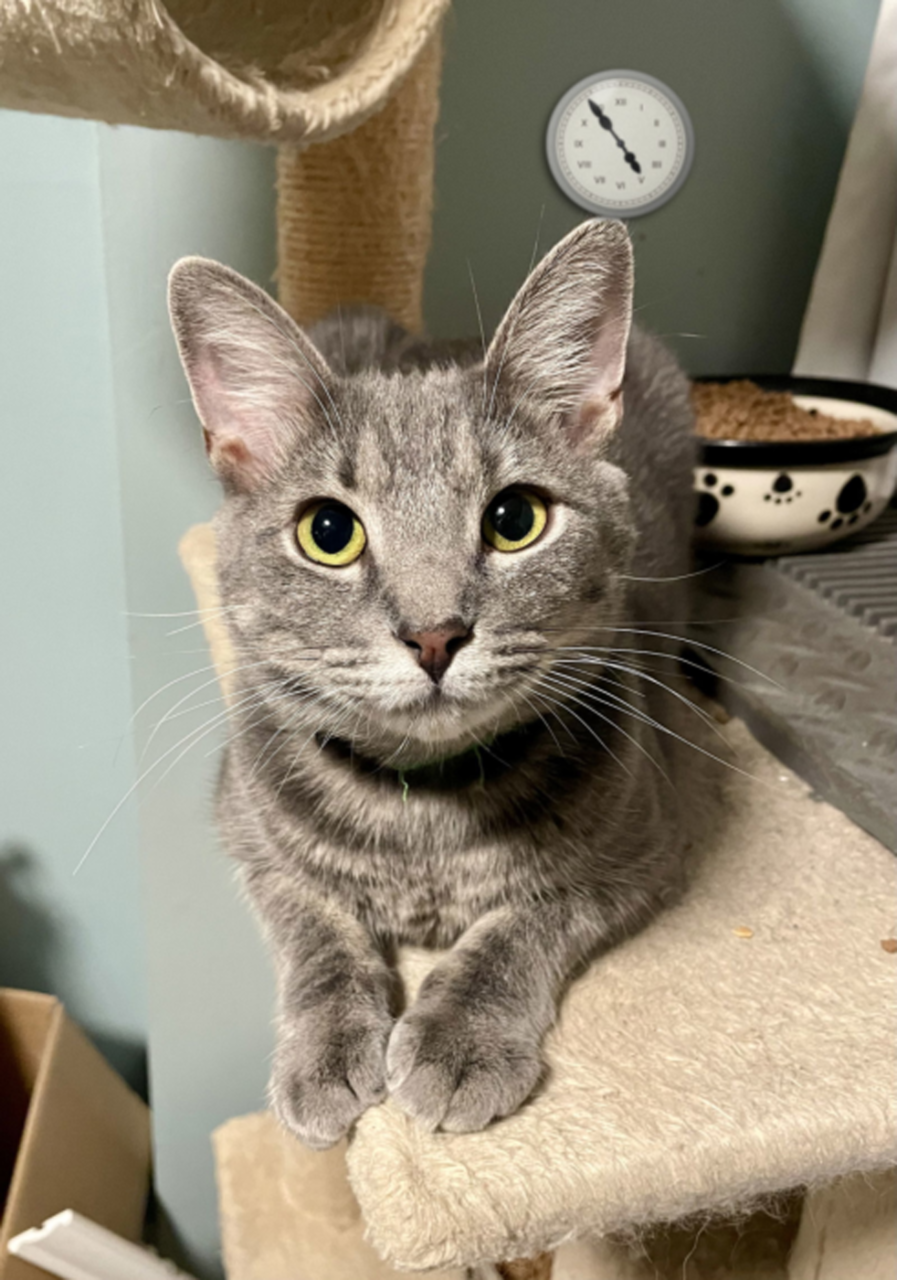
4,54
